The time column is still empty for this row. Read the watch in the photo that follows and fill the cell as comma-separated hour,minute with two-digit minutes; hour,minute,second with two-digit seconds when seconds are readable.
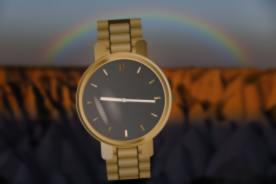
9,16
